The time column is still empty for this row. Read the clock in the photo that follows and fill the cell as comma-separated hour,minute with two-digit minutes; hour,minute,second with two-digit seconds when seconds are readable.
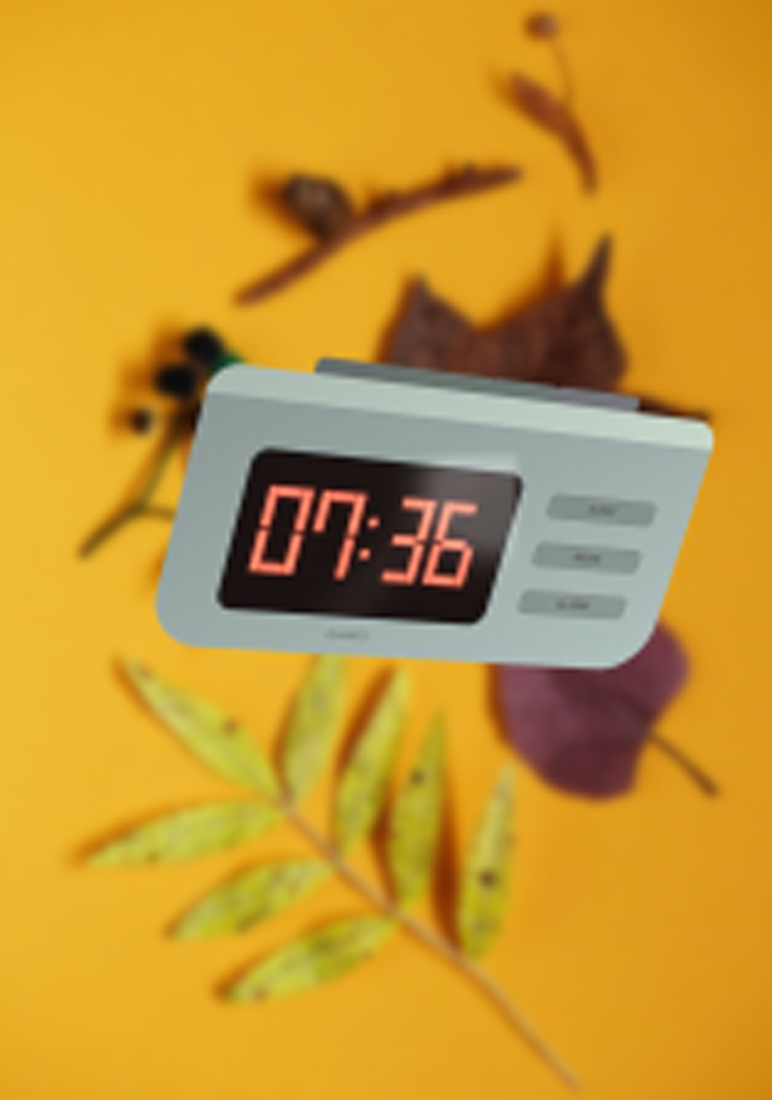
7,36
